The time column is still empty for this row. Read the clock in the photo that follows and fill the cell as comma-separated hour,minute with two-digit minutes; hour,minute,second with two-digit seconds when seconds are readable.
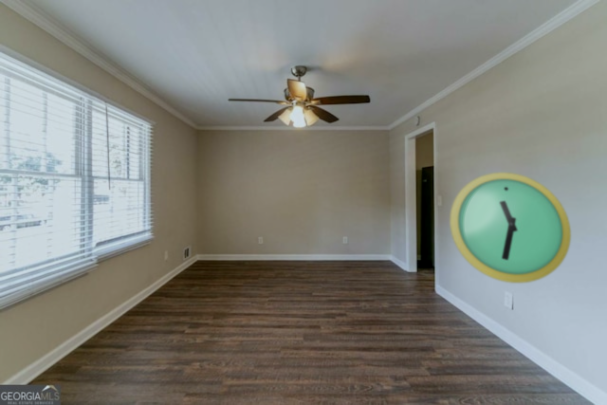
11,33
